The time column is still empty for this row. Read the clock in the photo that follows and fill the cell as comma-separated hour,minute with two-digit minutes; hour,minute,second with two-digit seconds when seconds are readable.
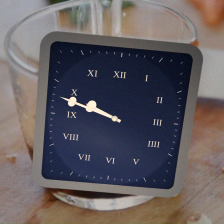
9,48
